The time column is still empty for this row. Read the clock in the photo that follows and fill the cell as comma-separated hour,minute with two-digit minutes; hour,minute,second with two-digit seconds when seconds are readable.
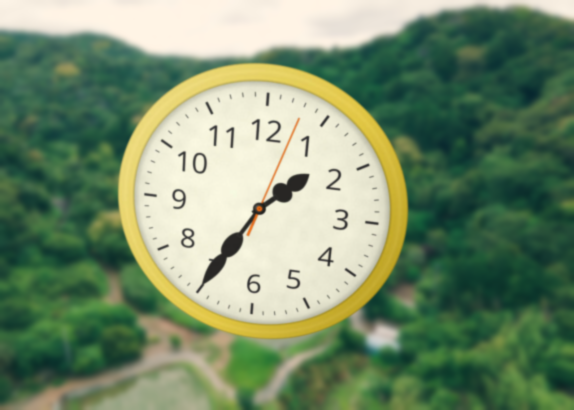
1,35,03
